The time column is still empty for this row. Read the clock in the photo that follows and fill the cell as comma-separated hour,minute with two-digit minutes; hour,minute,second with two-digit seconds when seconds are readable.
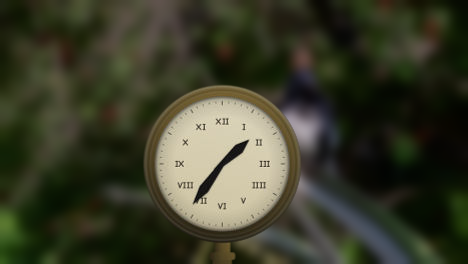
1,36
